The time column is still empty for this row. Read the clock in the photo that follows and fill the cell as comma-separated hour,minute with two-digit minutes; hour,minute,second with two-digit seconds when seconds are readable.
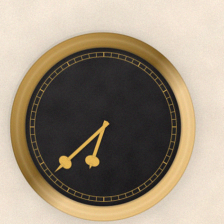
6,38
